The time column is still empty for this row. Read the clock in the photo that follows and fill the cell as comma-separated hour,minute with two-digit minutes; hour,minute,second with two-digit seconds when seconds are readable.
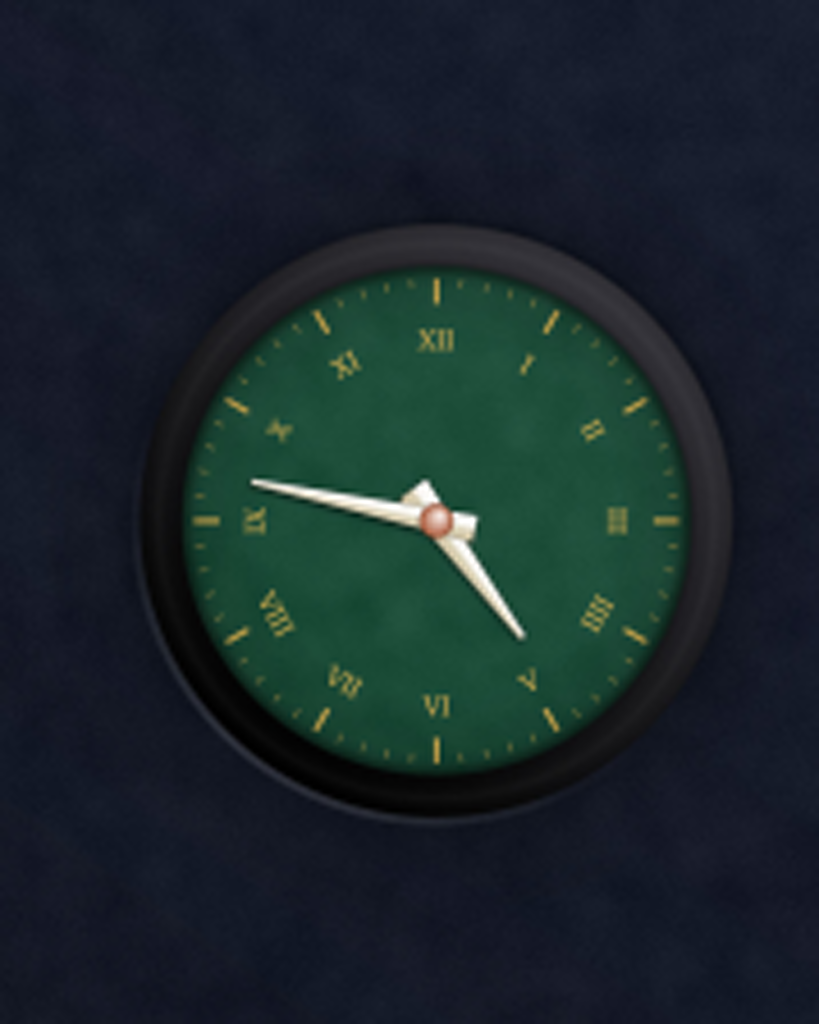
4,47
